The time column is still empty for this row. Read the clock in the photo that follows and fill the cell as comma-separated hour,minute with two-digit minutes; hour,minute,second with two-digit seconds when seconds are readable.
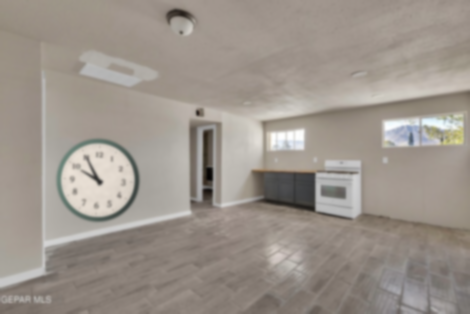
9,55
